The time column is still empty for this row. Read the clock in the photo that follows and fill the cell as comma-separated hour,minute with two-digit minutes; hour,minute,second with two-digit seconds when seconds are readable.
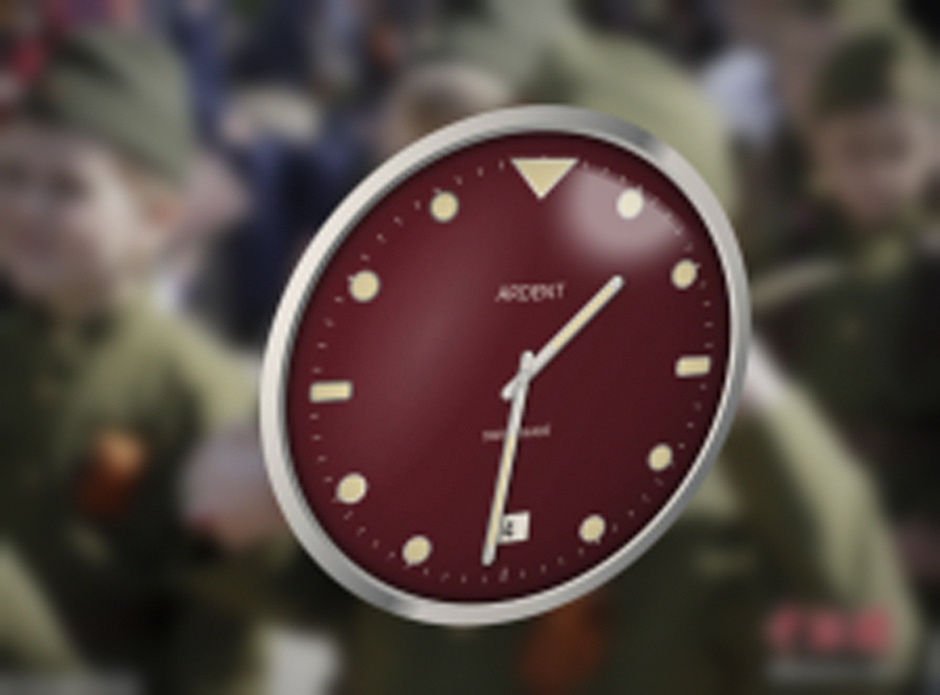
1,31
